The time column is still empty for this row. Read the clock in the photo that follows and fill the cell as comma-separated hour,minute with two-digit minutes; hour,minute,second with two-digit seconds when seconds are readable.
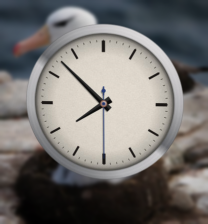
7,52,30
